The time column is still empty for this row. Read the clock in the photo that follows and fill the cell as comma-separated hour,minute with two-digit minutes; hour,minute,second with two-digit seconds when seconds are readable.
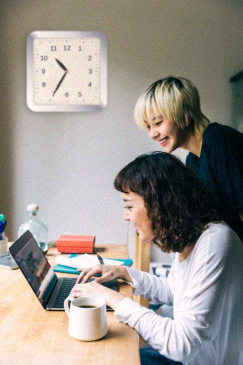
10,35
